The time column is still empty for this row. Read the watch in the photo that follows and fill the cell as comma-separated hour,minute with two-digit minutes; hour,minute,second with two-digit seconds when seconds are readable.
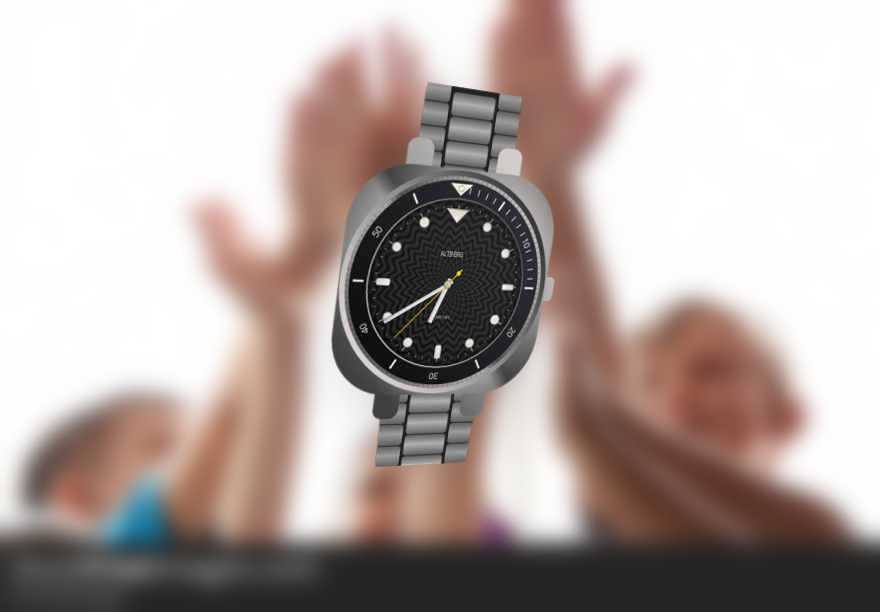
6,39,37
